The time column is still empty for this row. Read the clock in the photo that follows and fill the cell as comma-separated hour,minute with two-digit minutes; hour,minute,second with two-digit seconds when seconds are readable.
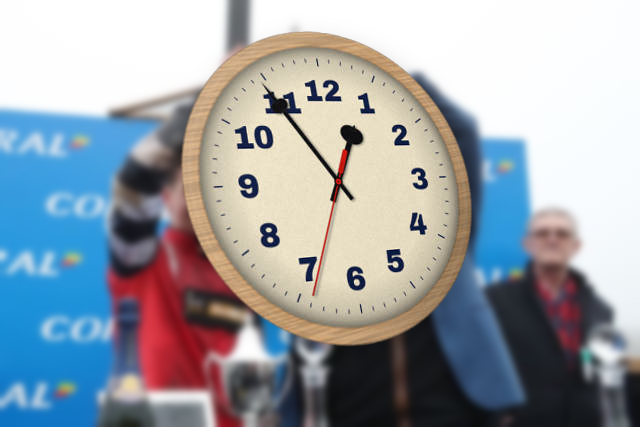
12,54,34
